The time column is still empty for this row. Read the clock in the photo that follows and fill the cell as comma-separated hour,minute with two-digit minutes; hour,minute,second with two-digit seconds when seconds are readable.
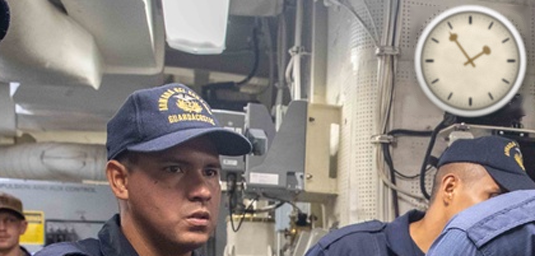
1,54
